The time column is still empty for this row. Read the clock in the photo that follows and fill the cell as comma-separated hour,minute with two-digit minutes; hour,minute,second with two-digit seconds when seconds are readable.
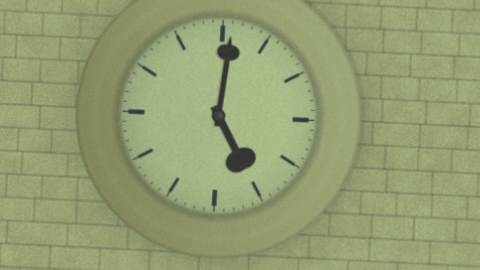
5,01
